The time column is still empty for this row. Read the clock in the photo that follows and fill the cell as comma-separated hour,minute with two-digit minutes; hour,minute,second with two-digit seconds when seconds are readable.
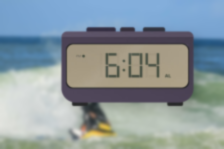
6,04
